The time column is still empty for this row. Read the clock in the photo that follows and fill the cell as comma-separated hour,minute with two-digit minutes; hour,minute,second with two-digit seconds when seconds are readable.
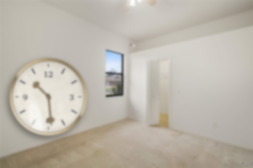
10,29
